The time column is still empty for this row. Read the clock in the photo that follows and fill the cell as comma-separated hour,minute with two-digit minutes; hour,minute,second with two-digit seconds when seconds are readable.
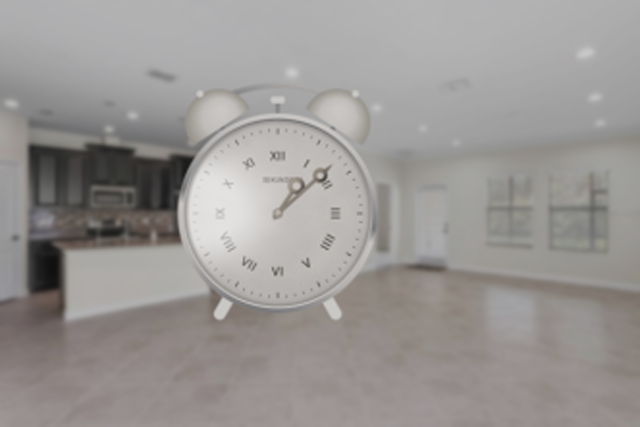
1,08
